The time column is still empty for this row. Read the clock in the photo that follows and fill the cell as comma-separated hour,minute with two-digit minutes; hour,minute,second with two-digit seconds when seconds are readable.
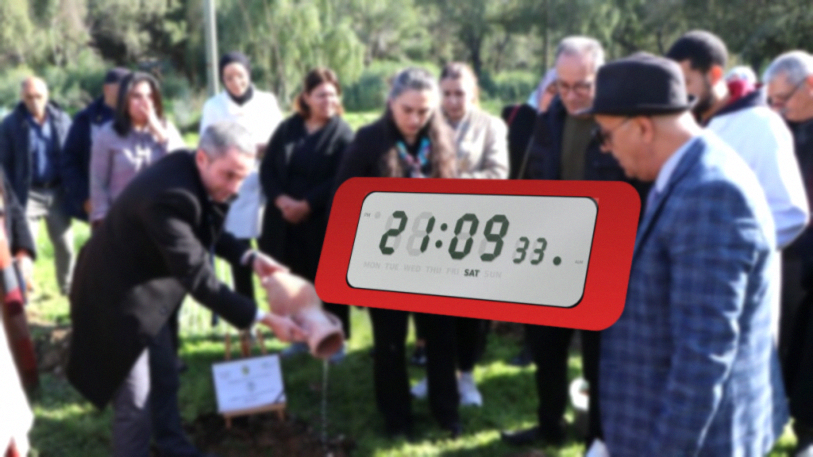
21,09,33
